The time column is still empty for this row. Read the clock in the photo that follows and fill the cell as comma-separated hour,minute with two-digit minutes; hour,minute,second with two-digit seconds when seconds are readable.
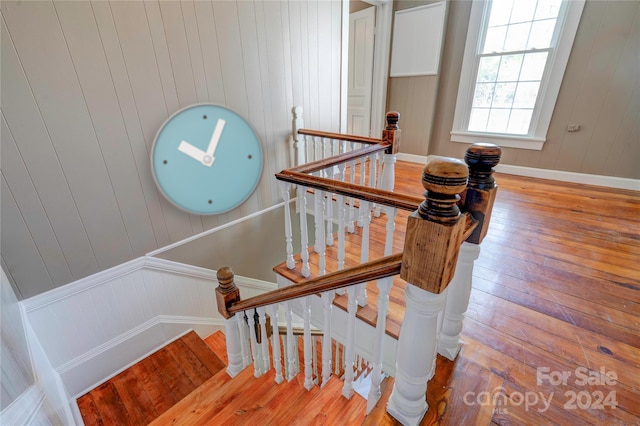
10,04
